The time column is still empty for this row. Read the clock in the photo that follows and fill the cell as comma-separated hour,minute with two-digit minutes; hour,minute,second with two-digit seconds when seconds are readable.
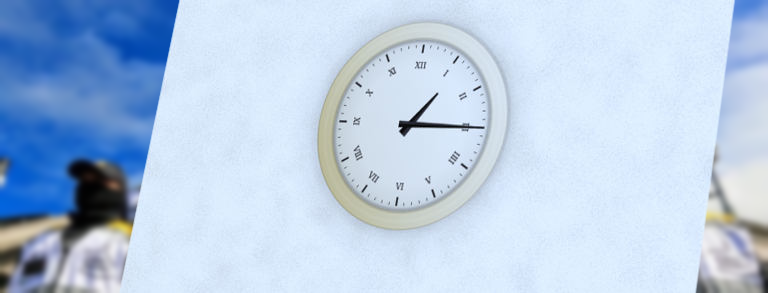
1,15
